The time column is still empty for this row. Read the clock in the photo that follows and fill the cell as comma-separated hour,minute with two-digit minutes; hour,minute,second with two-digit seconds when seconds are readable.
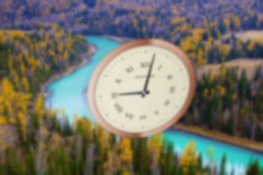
9,02
